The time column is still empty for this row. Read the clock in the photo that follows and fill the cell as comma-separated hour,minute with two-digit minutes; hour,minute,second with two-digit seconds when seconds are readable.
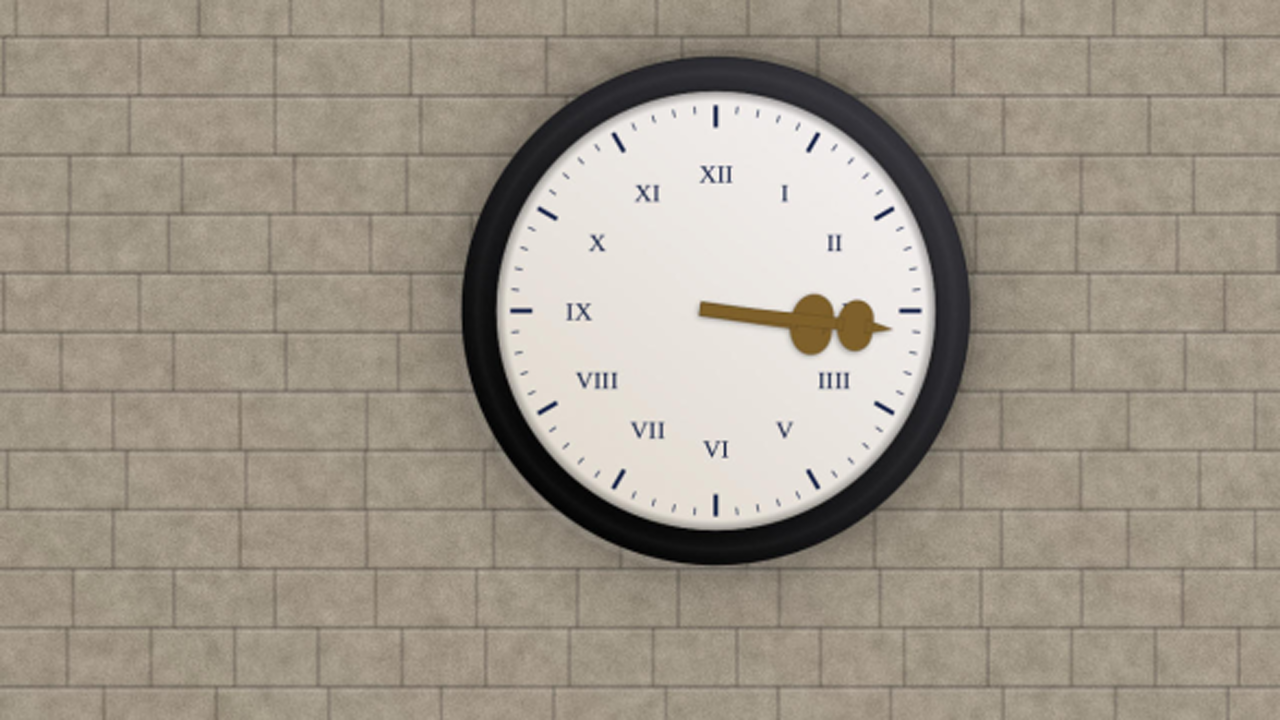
3,16
